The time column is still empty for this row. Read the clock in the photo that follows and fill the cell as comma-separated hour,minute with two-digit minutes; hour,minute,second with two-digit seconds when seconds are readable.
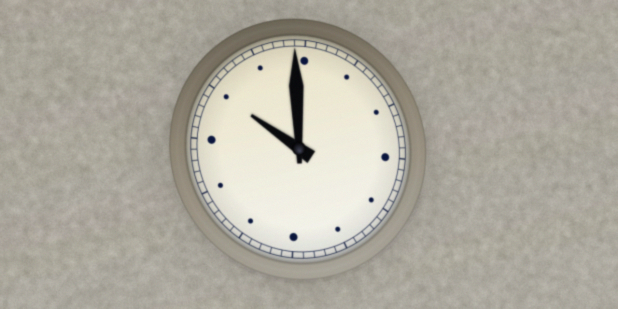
9,59
